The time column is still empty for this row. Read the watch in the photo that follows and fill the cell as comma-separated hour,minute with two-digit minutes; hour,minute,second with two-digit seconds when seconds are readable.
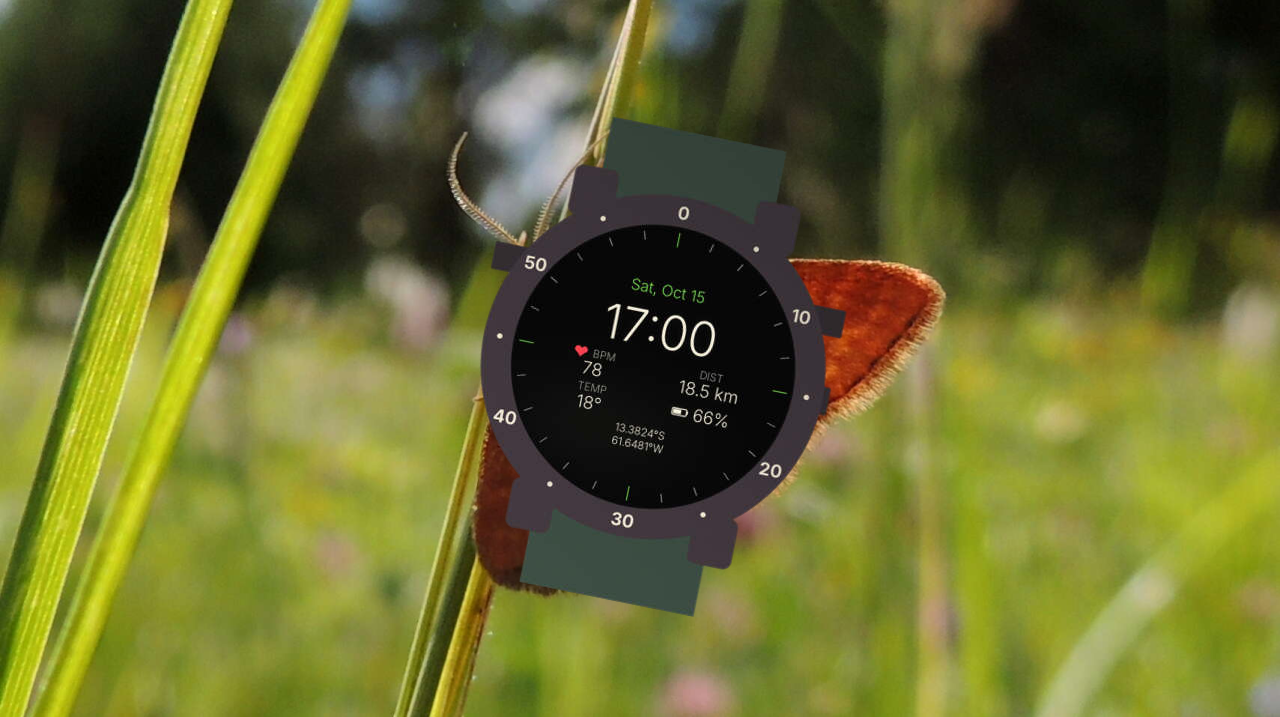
17,00
